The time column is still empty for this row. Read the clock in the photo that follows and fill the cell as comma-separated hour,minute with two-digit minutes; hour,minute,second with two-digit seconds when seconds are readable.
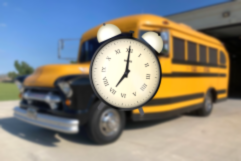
7,00
